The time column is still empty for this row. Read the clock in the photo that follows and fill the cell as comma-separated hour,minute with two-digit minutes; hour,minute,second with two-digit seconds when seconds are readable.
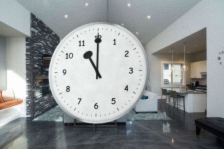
11,00
